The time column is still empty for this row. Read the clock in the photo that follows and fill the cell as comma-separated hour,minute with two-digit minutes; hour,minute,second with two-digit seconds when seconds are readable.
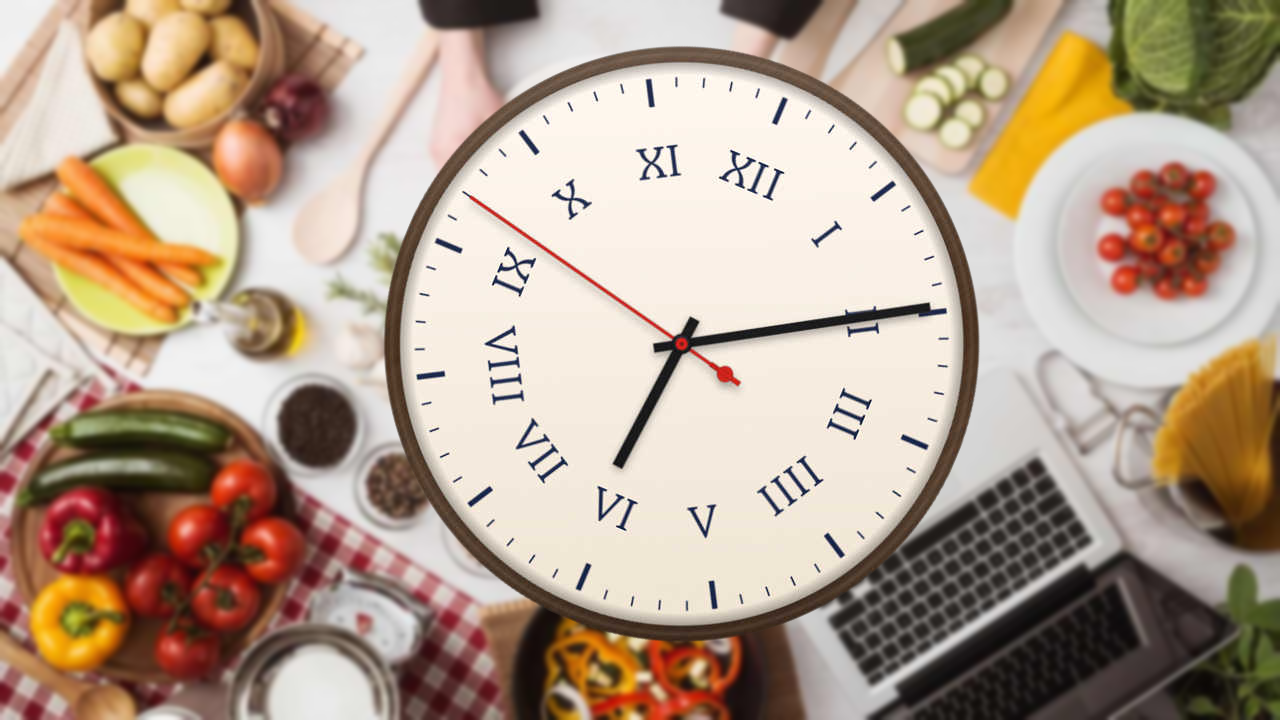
6,09,47
